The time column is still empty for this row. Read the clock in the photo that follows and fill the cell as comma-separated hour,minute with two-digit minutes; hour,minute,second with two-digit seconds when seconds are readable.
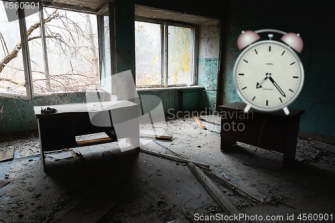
7,23
